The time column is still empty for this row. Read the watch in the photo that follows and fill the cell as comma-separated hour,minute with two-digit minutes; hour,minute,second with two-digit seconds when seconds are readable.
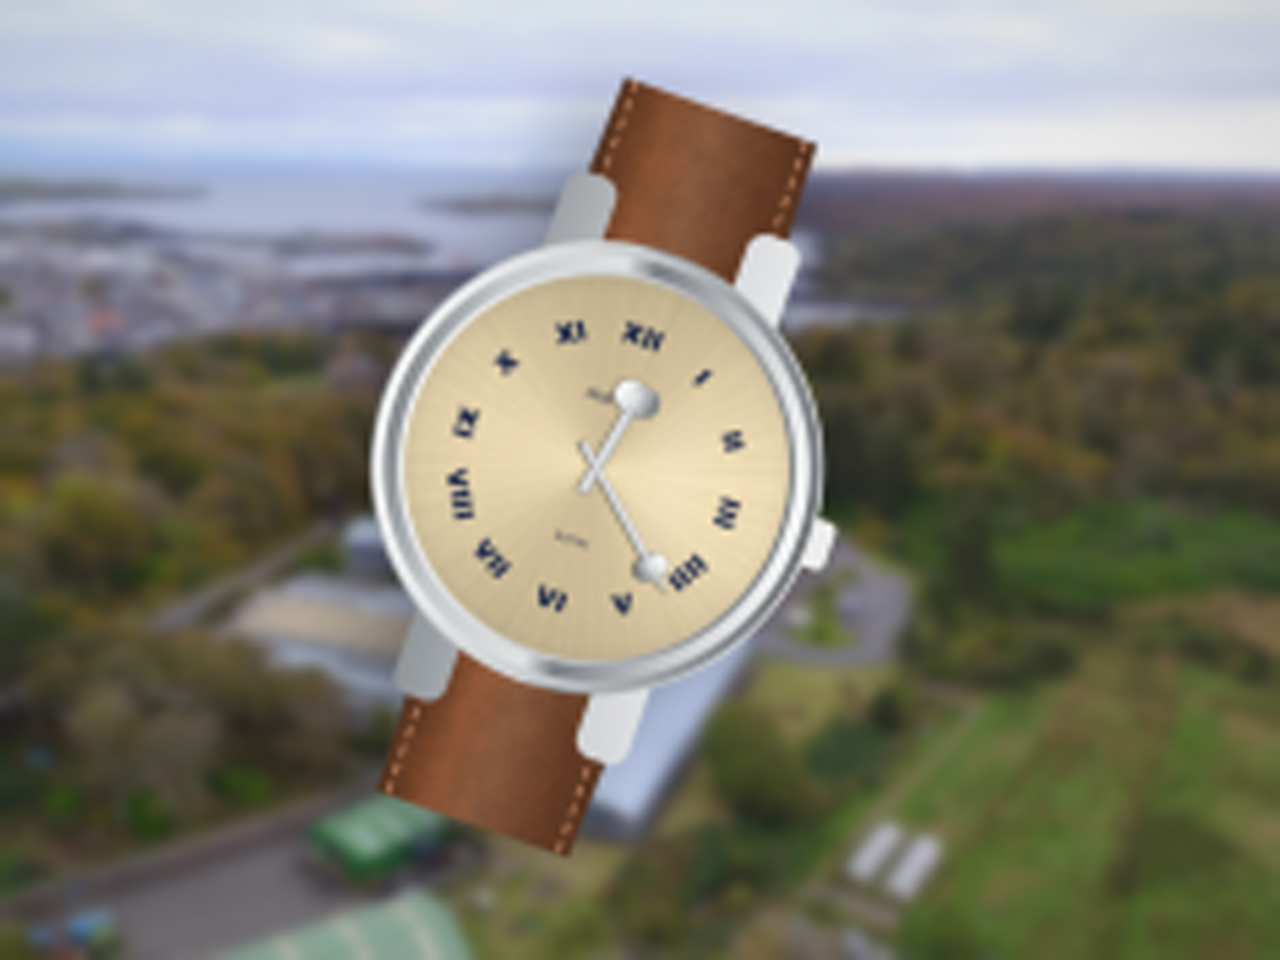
12,22
